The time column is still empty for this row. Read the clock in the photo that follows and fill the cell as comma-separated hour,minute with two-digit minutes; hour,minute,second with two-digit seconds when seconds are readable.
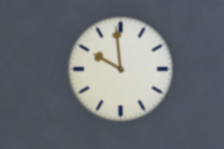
9,59
